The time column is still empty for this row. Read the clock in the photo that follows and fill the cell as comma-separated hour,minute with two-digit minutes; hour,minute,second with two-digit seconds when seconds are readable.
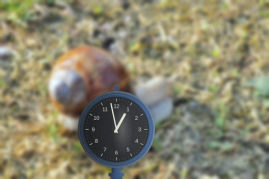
12,58
